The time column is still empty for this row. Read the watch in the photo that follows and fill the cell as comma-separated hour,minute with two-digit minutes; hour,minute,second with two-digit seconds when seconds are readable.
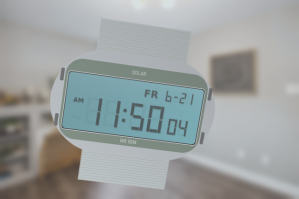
11,50,04
